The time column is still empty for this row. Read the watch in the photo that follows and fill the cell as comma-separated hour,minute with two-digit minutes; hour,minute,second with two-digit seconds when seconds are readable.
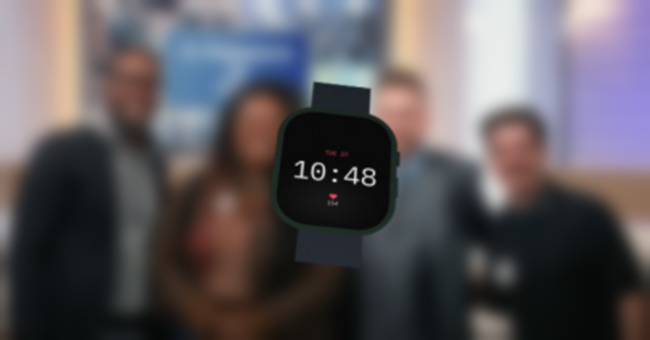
10,48
